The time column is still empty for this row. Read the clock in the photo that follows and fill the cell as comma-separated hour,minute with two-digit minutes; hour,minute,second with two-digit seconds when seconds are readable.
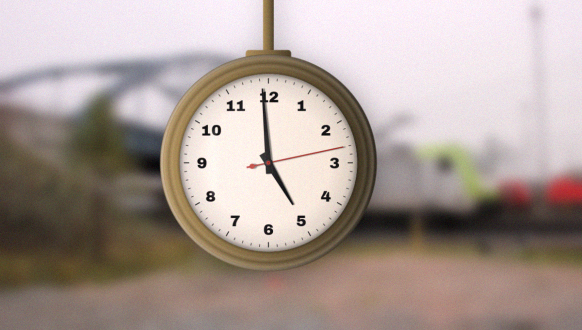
4,59,13
